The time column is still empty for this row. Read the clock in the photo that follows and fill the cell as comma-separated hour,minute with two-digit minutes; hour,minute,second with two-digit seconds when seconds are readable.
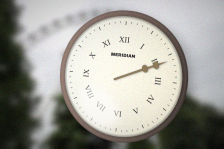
2,11
